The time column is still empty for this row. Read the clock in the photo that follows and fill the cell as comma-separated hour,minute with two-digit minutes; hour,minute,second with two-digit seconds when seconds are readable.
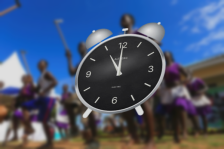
11,00
